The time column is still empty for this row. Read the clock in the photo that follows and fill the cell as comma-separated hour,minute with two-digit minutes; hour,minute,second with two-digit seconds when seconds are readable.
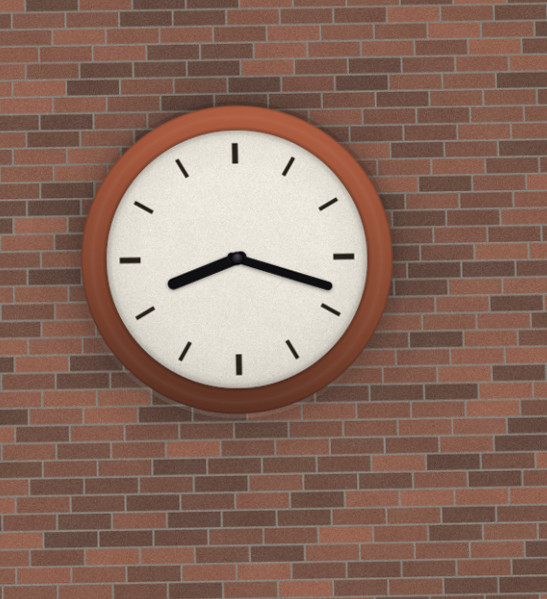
8,18
